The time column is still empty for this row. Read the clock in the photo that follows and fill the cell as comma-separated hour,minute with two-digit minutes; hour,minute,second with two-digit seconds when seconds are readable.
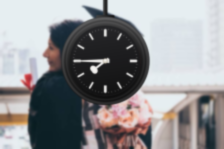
7,45
